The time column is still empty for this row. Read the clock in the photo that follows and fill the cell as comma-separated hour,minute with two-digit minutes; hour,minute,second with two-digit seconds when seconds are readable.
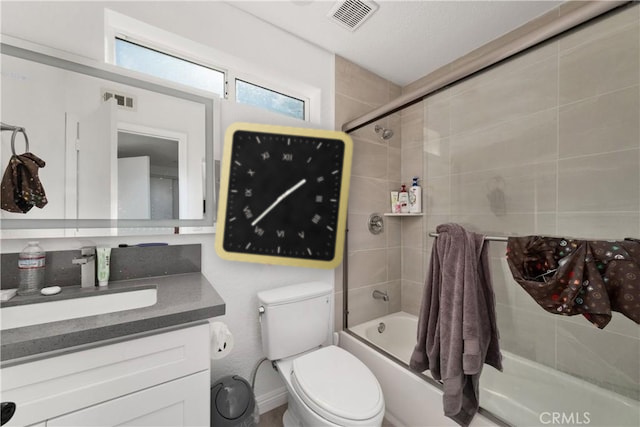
1,37
